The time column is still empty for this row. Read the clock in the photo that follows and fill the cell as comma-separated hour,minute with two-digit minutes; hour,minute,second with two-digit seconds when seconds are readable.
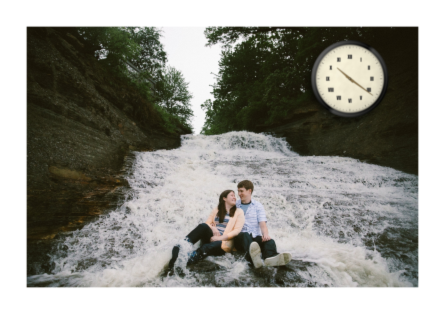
10,21
